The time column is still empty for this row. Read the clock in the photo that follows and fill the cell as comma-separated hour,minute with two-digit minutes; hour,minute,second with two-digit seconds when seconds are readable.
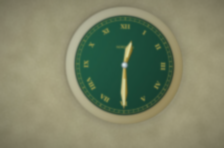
12,30
